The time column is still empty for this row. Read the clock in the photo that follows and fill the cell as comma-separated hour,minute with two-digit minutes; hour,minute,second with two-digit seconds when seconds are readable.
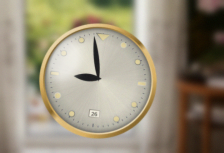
8,58
